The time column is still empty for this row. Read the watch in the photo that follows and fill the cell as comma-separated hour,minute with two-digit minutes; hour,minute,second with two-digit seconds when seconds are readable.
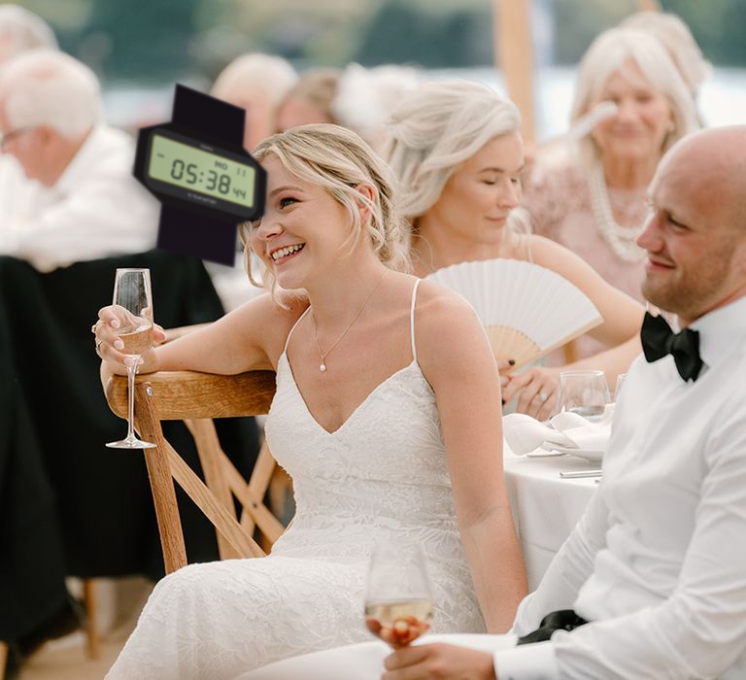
5,38
